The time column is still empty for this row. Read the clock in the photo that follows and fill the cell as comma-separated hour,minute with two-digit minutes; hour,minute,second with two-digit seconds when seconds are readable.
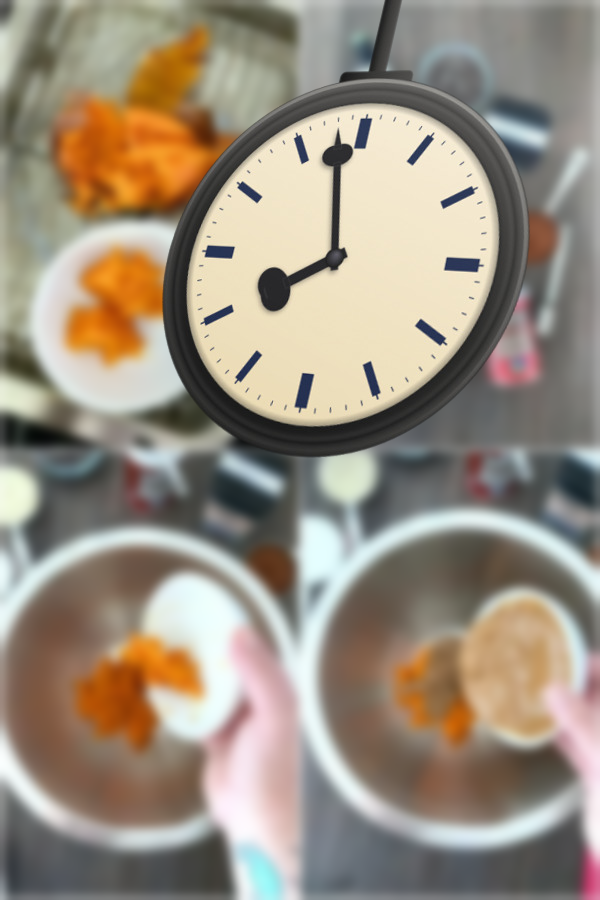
7,58
